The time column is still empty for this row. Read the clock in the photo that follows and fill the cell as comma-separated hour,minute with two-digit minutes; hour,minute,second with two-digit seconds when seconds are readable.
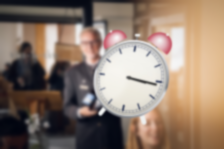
3,16
